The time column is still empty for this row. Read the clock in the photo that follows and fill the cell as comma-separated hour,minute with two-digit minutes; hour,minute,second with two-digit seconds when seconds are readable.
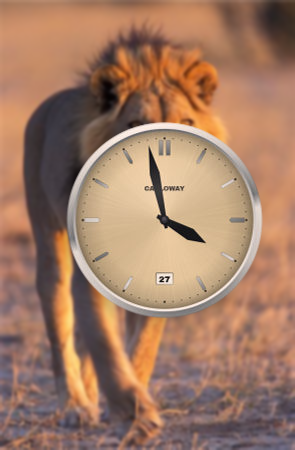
3,58
